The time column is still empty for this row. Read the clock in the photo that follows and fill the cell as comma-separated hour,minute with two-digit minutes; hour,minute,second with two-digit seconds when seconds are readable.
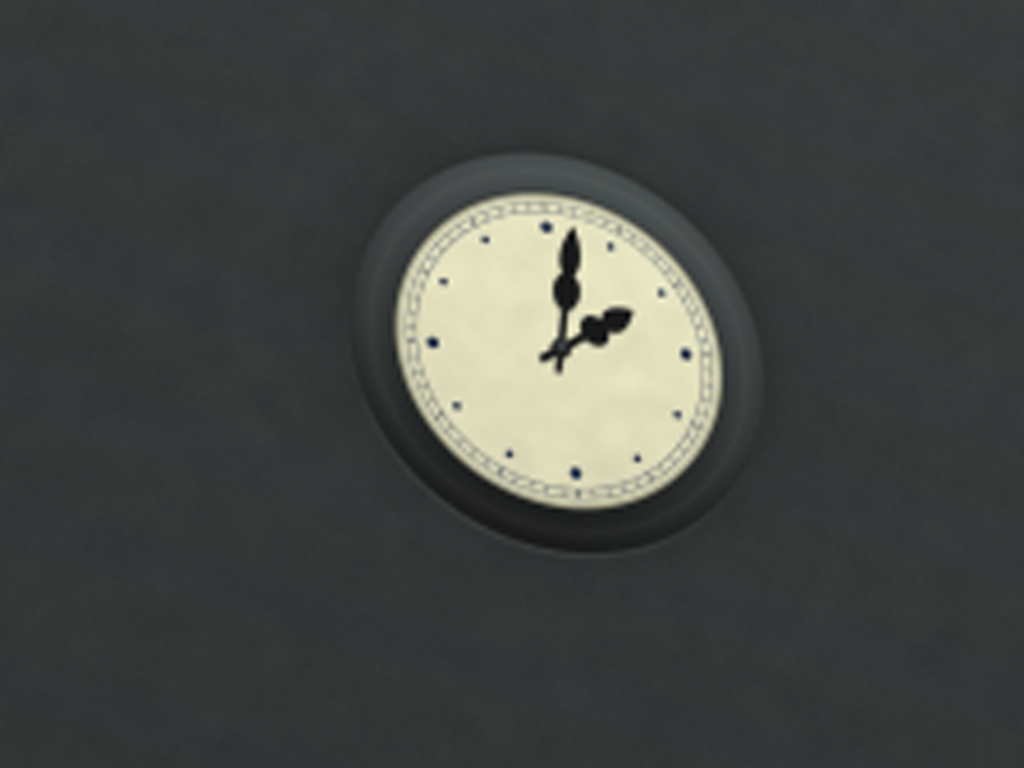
2,02
